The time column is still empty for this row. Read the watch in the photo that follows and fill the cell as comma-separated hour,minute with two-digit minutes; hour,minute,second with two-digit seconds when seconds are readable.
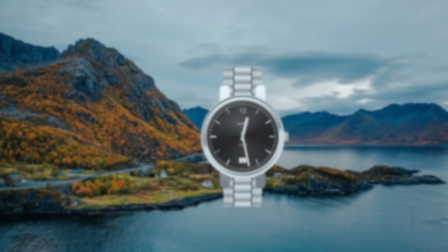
12,28
